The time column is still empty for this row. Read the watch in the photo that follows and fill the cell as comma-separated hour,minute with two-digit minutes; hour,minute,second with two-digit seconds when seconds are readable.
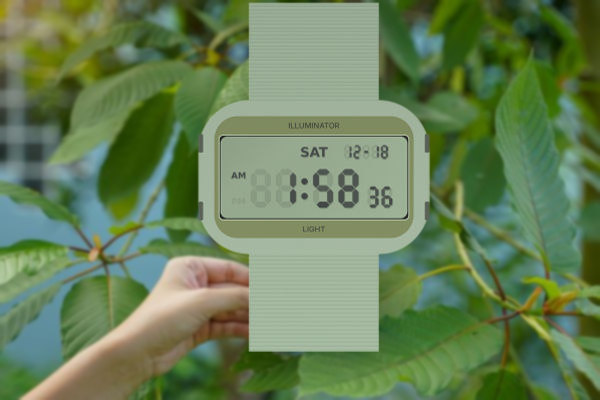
1,58,36
